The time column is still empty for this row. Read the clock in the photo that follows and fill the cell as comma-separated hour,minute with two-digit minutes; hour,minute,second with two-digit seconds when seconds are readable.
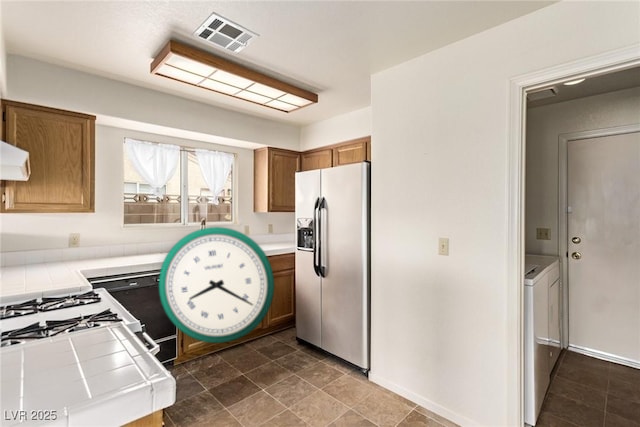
8,21
